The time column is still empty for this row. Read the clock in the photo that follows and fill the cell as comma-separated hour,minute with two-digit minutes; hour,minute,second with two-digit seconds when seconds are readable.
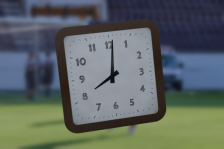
8,01
